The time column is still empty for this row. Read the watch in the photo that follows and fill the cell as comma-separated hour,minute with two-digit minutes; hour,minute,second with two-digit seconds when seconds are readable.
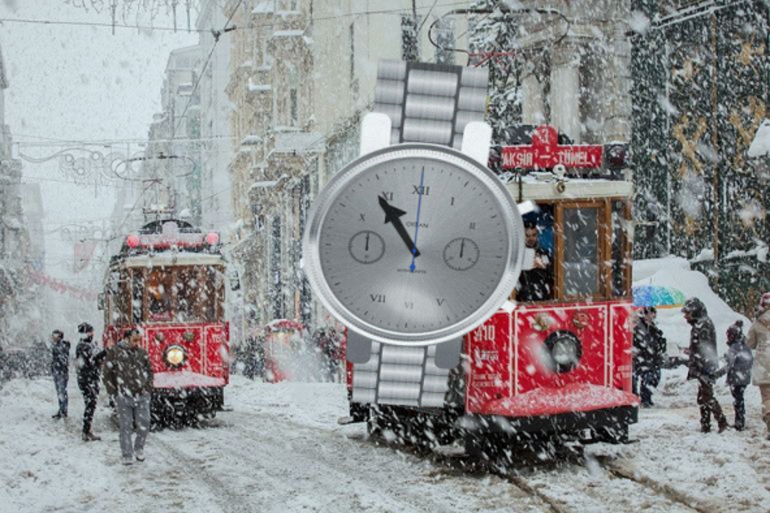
10,54
